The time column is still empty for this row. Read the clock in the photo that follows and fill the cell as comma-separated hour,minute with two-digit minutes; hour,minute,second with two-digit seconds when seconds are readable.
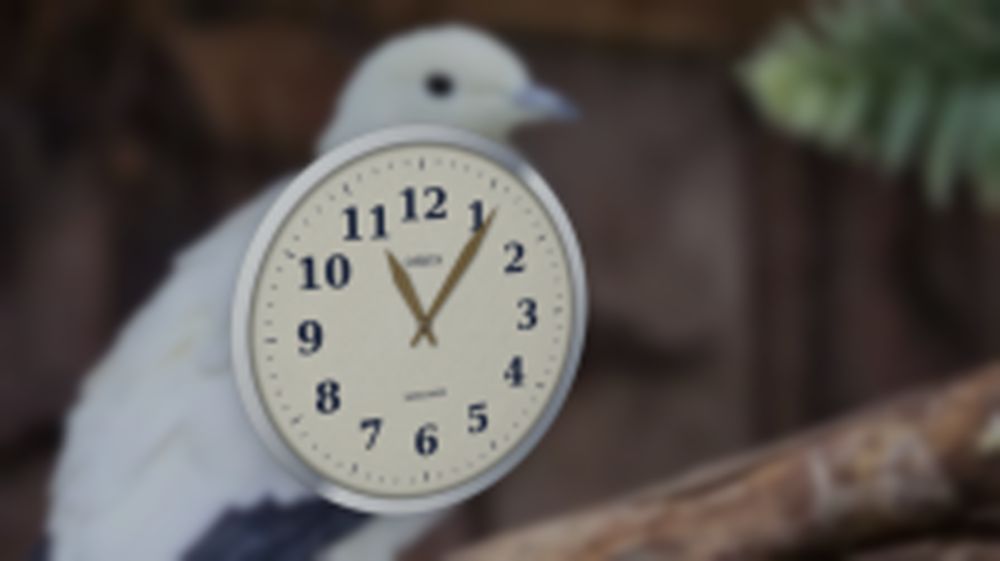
11,06
